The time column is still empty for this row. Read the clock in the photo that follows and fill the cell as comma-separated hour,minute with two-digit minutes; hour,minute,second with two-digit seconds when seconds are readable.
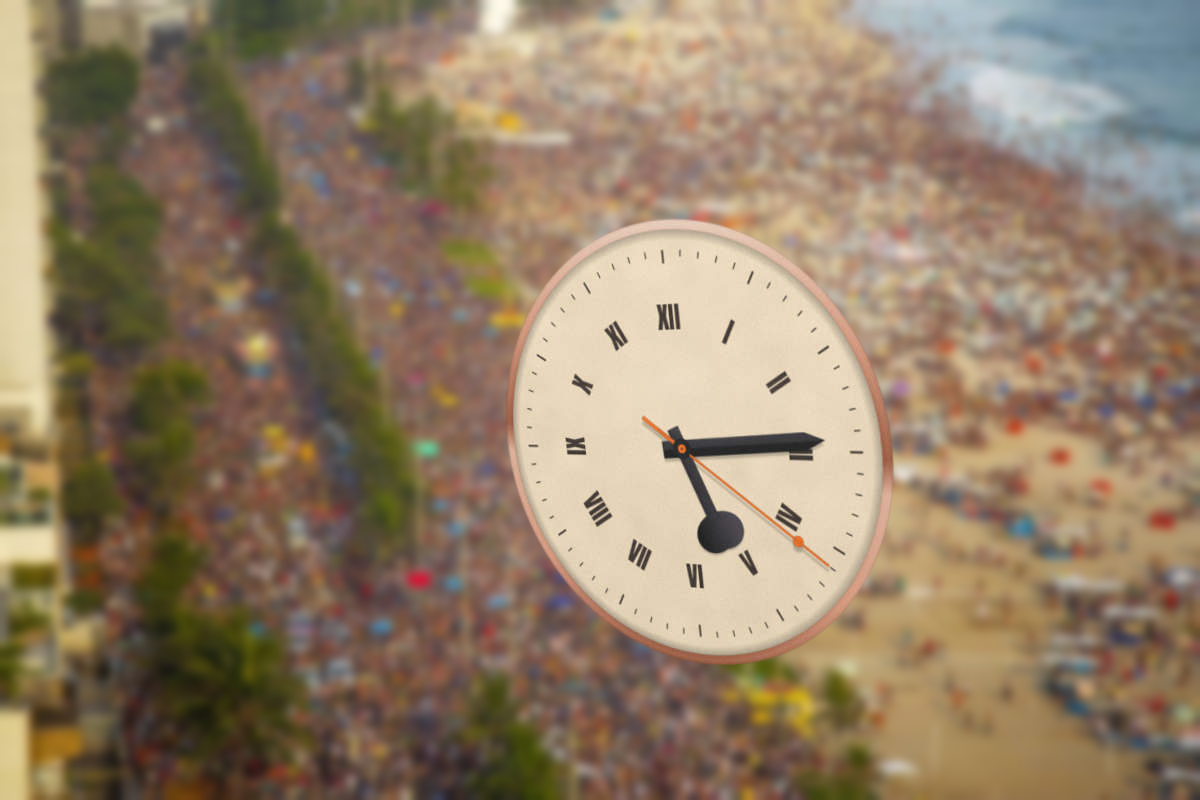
5,14,21
